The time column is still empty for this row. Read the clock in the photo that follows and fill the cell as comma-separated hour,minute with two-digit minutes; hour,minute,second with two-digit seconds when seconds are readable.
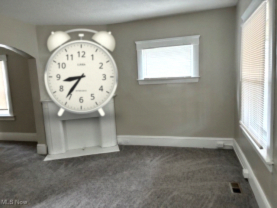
8,36
